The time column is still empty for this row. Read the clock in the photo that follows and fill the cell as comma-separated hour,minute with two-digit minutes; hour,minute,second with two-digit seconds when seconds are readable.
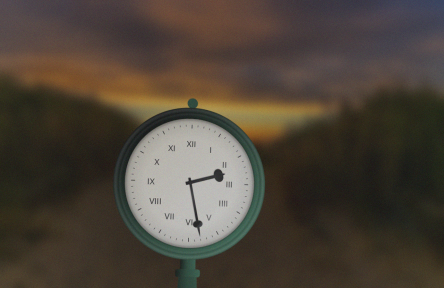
2,28
